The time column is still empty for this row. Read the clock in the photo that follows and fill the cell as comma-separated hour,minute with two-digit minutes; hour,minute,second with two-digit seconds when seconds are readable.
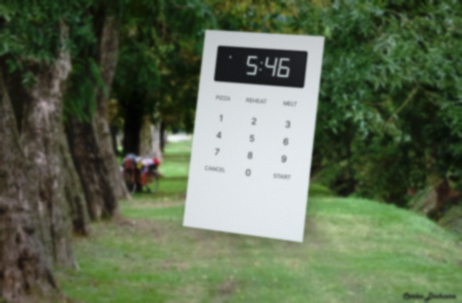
5,46
